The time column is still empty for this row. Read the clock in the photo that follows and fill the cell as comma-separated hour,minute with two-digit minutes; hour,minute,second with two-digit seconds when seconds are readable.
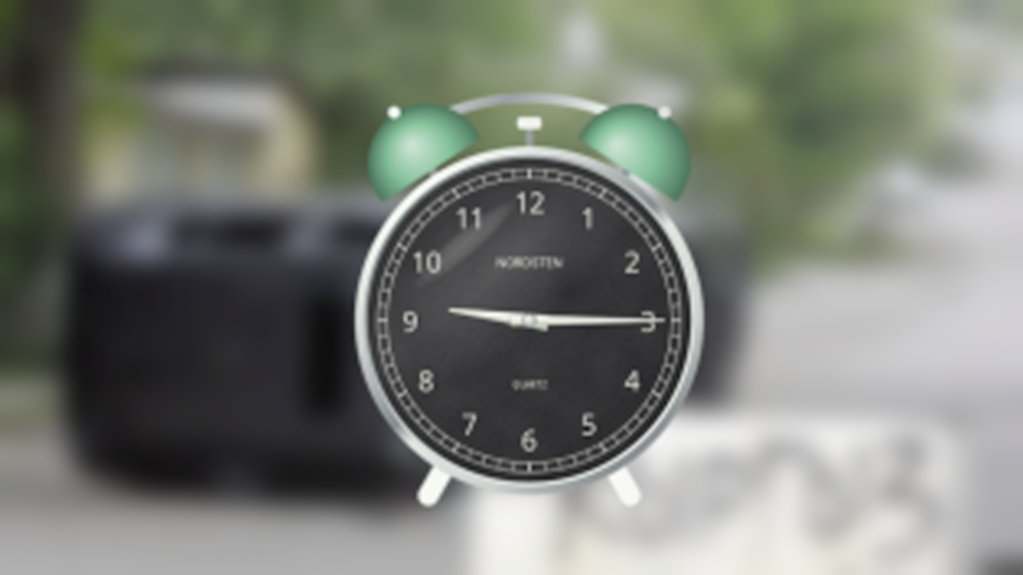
9,15
